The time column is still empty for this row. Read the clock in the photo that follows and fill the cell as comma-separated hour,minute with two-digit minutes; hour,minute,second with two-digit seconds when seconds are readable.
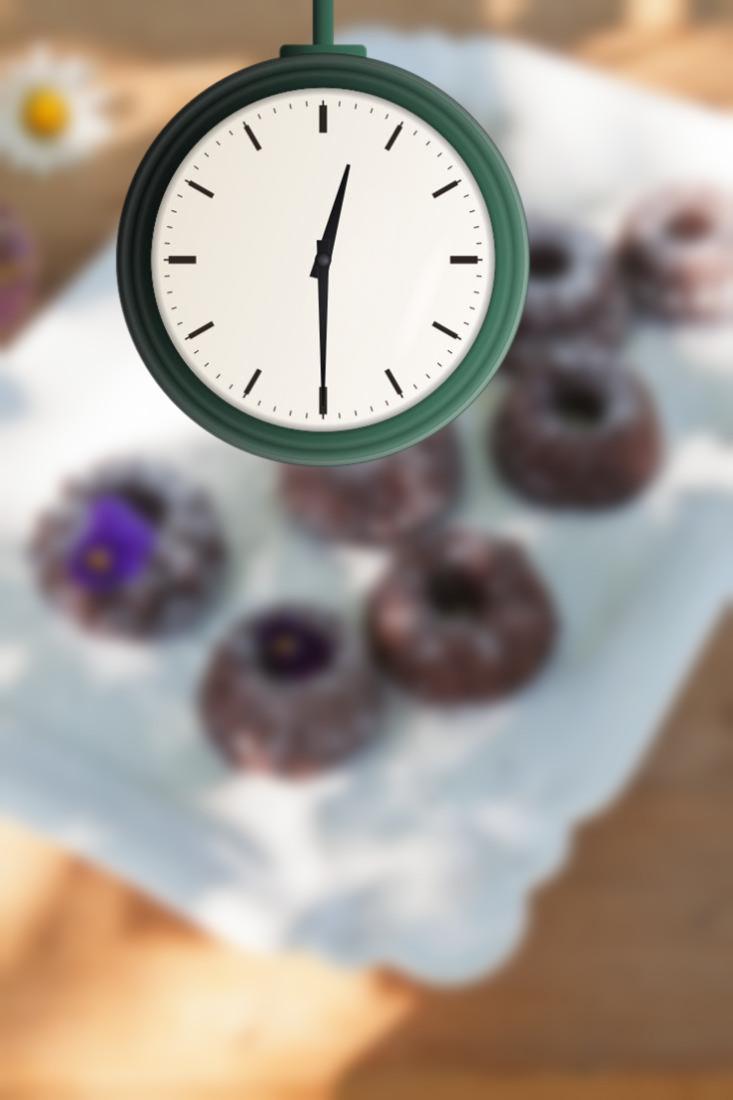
12,30
